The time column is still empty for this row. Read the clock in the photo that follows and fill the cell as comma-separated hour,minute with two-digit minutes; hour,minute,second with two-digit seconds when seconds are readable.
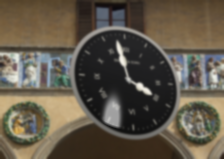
3,58
